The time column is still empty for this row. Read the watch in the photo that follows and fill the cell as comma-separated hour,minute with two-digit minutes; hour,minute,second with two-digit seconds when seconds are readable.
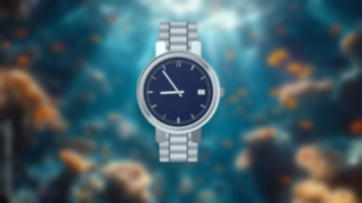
8,54
